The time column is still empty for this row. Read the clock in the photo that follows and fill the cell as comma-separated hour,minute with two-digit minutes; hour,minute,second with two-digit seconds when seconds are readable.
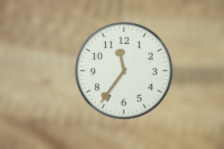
11,36
